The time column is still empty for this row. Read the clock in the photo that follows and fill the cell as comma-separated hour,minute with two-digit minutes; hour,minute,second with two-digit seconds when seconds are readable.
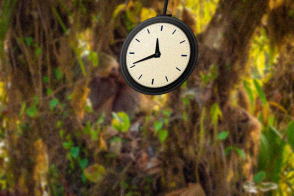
11,41
